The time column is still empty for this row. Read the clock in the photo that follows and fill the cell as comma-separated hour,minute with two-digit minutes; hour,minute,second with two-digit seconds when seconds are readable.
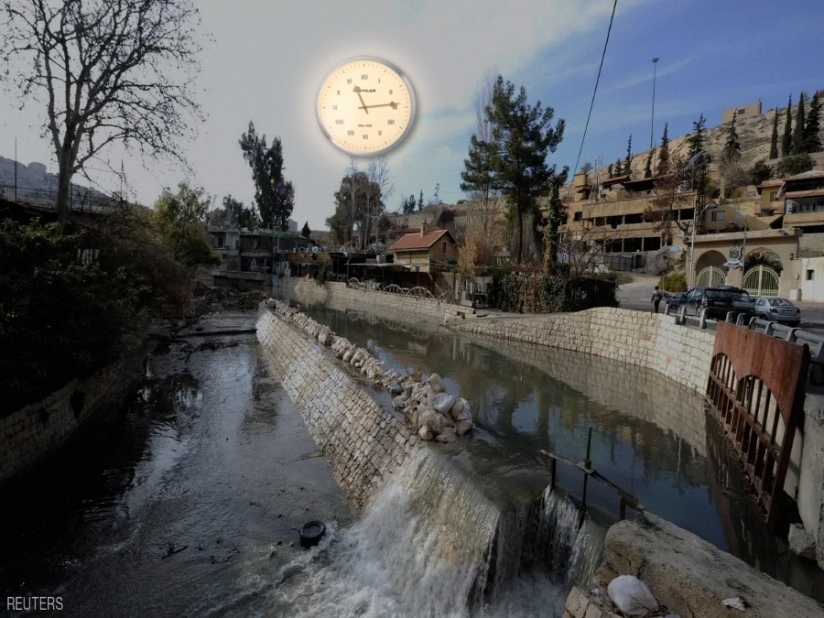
11,14
